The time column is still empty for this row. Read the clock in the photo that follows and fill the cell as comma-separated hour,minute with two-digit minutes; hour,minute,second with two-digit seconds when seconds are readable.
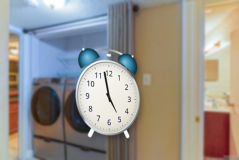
4,58
